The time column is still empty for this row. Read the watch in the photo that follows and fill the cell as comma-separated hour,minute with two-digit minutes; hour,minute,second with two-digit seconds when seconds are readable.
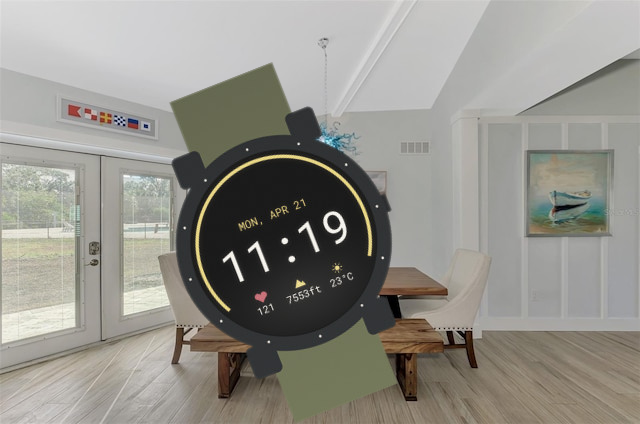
11,19
